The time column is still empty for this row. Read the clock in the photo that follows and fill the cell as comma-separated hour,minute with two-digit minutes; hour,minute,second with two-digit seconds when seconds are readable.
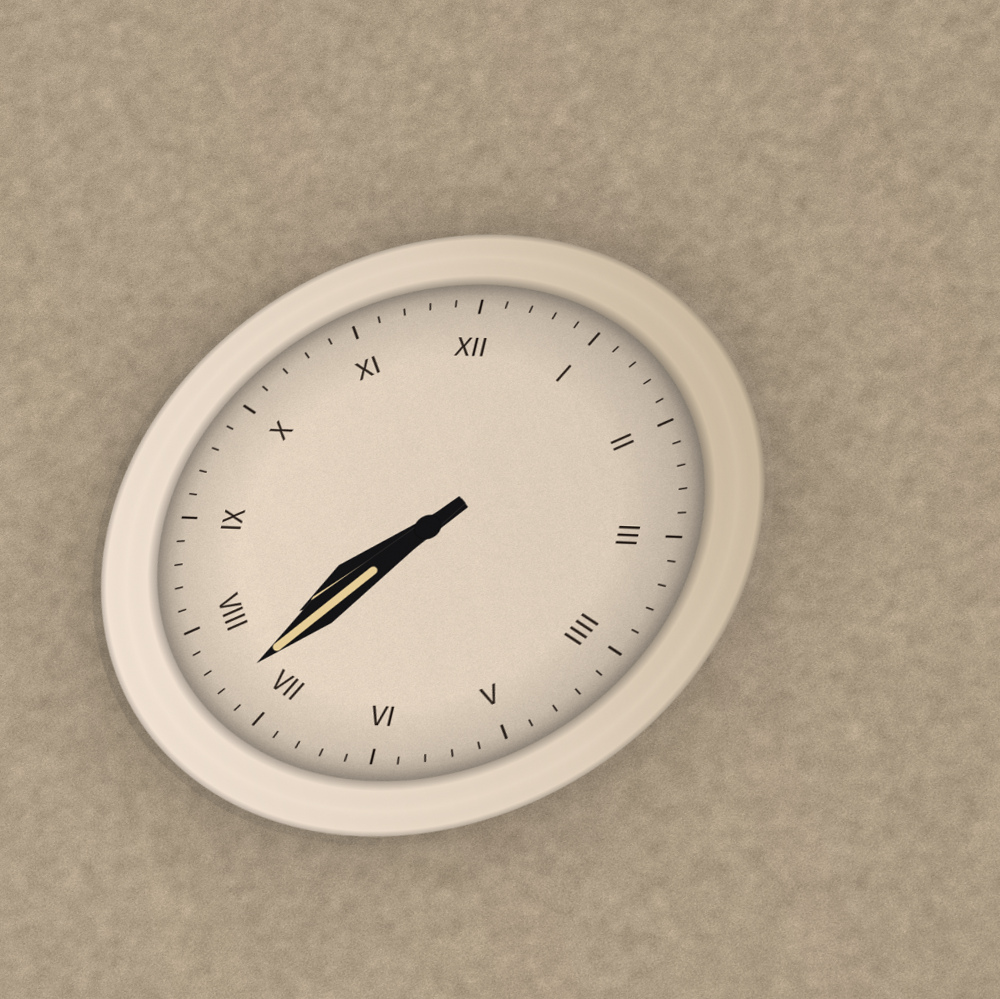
7,37
